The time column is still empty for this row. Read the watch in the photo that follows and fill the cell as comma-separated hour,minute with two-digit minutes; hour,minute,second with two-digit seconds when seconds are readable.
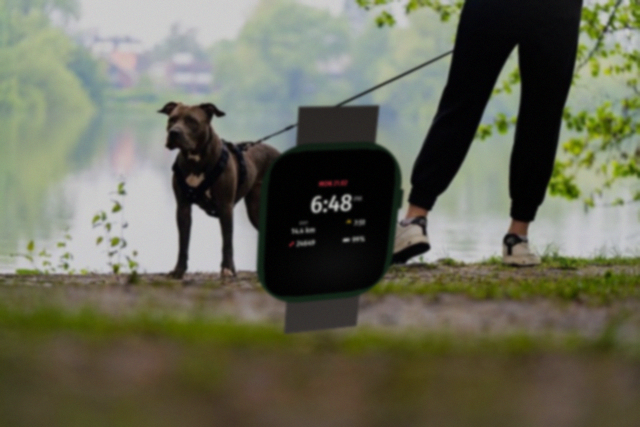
6,48
